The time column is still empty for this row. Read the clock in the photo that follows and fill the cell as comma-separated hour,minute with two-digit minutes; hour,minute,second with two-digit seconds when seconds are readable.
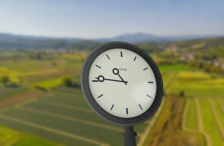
10,46
